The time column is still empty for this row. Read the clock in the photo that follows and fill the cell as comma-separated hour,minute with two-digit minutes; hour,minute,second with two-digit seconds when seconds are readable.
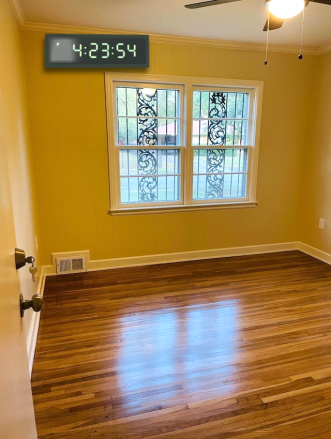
4,23,54
